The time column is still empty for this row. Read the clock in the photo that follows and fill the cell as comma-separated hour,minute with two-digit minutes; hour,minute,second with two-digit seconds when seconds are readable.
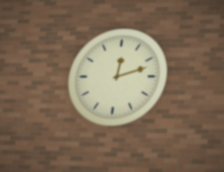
12,12
